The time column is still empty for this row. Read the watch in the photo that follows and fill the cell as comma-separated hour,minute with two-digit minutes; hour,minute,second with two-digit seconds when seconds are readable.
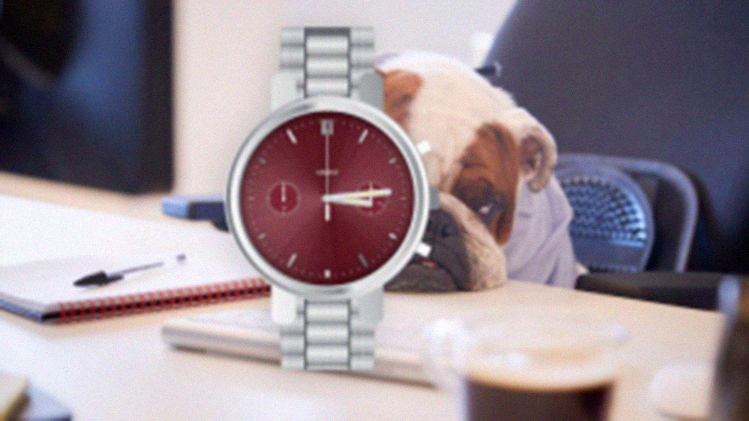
3,14
